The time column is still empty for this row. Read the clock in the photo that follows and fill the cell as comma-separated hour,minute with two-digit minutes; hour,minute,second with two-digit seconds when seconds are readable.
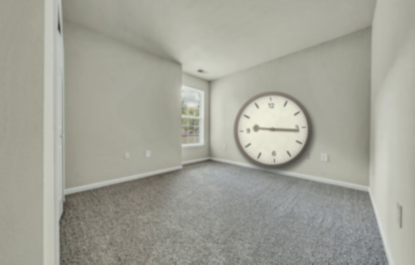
9,16
